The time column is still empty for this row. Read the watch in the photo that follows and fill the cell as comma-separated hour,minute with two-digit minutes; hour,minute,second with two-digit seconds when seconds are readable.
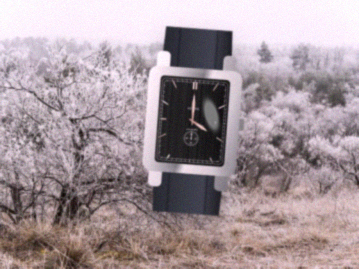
4,00
